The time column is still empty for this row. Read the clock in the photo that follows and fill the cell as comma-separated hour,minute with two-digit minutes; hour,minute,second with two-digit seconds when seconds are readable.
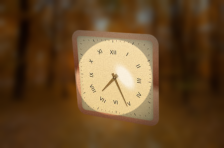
7,26
